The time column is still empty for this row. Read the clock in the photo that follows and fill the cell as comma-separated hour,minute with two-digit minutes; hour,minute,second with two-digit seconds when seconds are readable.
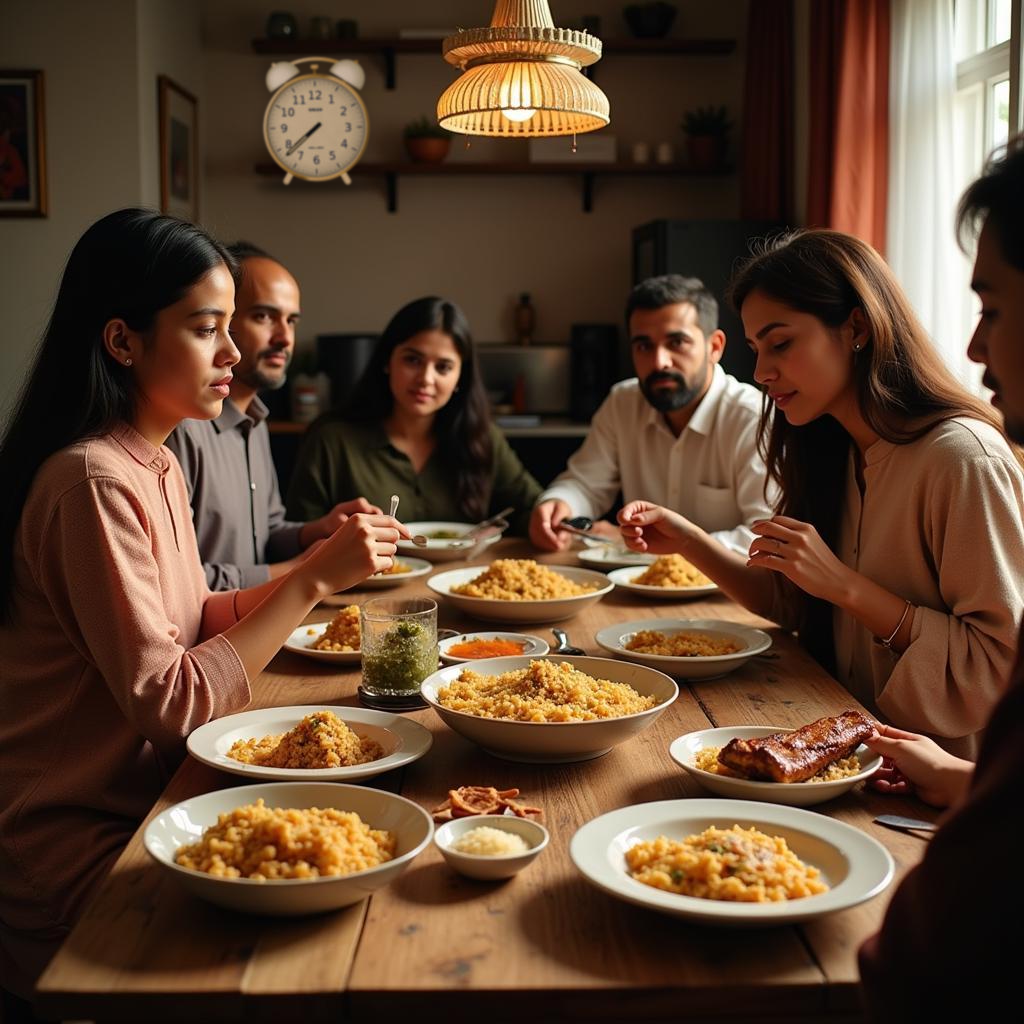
7,38
